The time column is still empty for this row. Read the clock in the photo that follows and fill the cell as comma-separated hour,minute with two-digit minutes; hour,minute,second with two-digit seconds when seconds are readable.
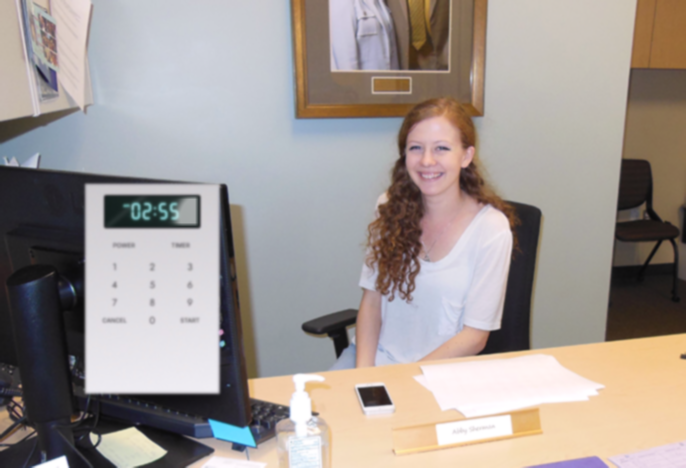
2,55
